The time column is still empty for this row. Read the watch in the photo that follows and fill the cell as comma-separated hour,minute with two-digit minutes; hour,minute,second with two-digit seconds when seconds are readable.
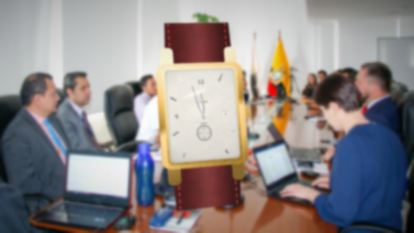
11,57
